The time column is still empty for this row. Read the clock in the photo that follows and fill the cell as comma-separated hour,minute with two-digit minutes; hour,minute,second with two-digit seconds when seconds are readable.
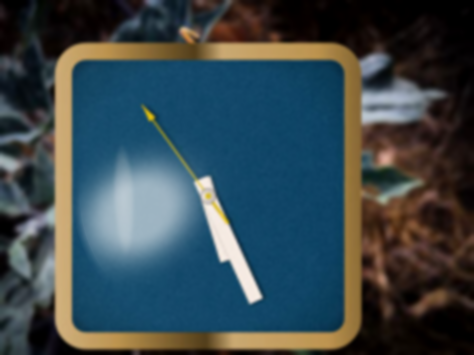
5,25,54
